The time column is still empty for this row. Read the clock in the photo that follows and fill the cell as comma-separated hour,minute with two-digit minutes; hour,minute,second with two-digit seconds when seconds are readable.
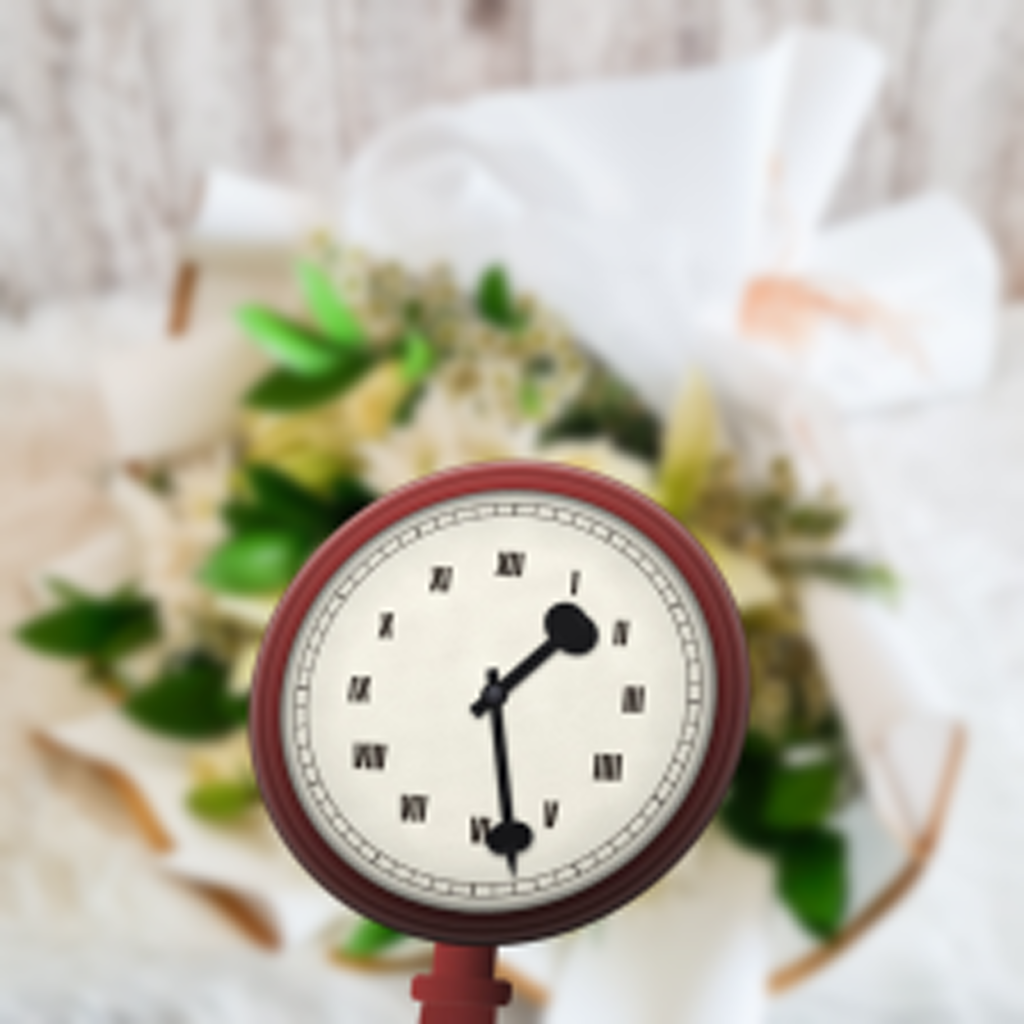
1,28
